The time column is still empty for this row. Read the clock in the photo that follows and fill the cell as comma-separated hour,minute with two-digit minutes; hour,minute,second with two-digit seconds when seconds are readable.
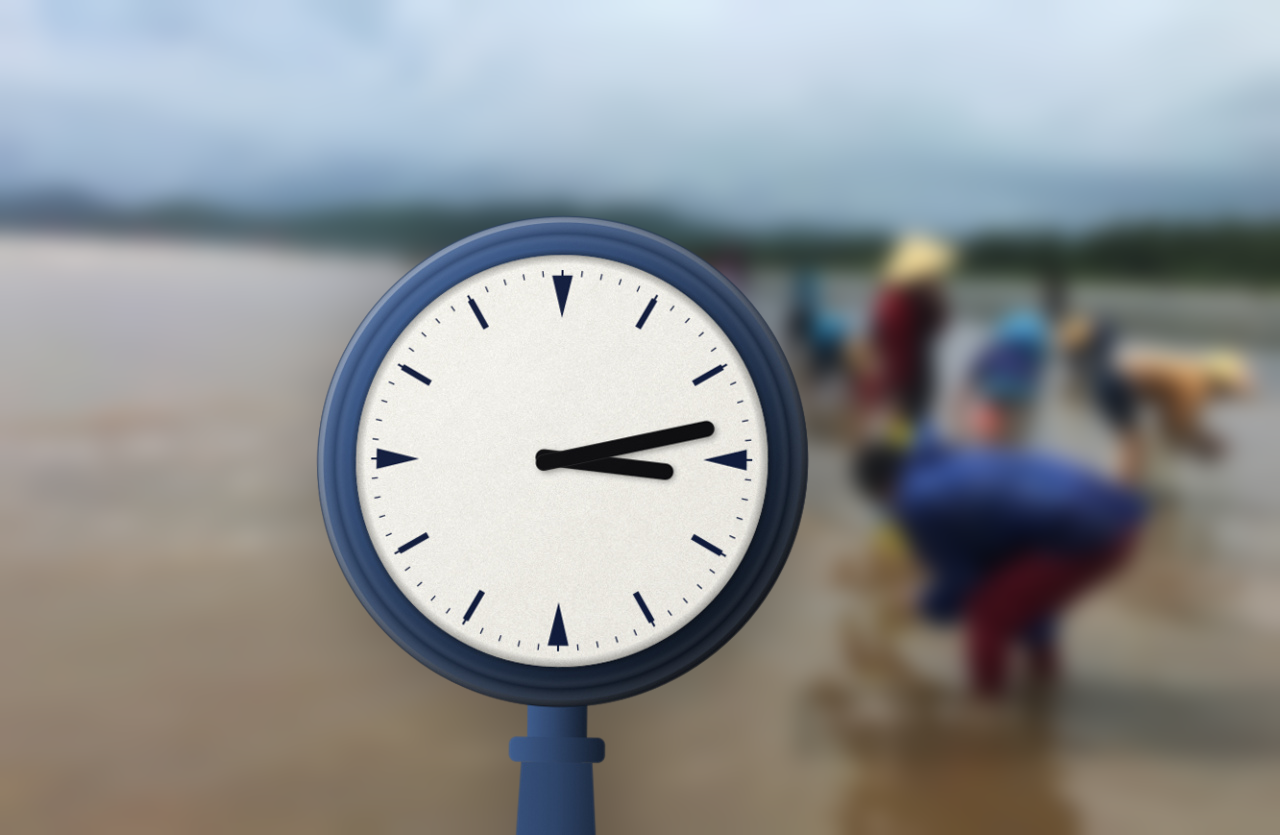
3,13
